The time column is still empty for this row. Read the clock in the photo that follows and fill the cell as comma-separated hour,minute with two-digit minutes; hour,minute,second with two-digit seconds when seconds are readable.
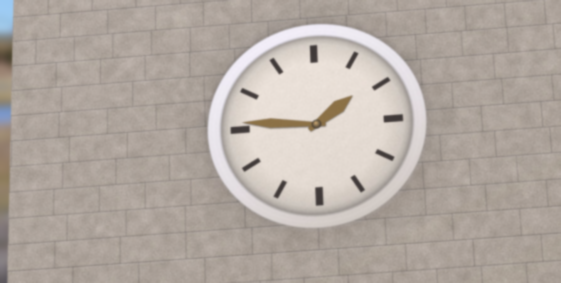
1,46
